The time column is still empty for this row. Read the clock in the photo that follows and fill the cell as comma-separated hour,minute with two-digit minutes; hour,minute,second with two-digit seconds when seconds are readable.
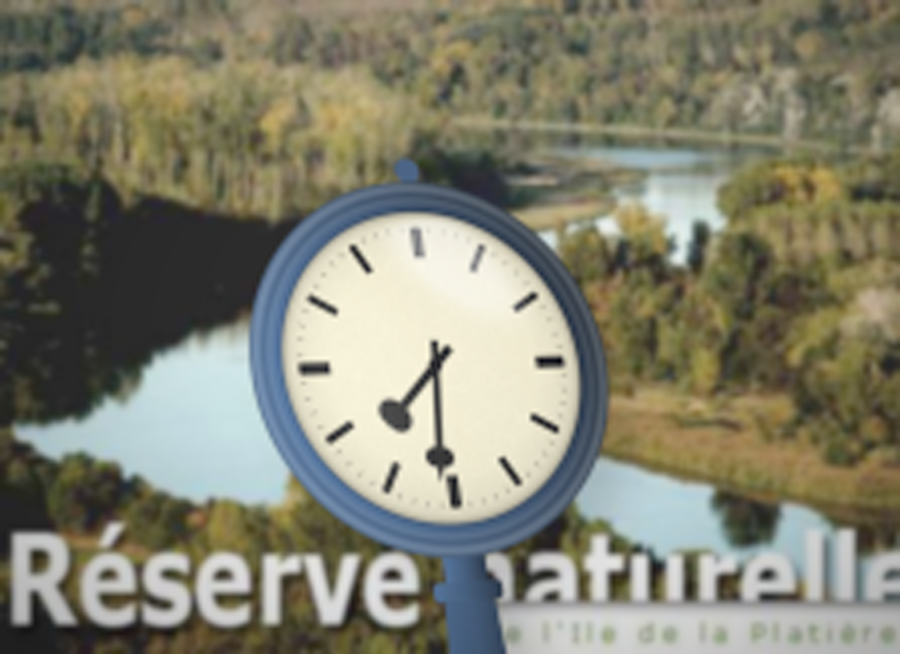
7,31
